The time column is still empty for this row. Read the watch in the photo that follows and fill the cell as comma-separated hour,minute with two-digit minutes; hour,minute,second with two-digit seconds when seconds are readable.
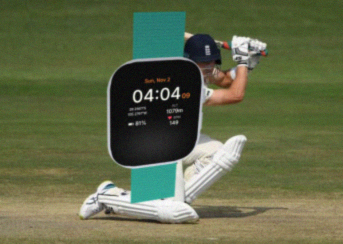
4,04
